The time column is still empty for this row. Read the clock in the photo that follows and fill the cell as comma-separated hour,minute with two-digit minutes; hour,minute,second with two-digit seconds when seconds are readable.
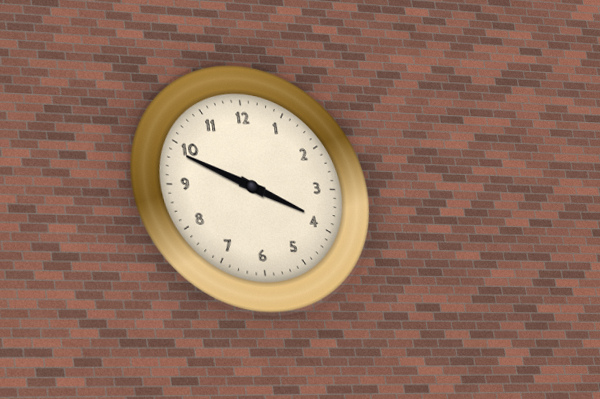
3,49
